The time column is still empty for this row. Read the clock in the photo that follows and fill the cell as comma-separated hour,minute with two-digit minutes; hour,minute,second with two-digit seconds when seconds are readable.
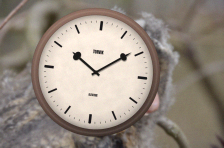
10,09
